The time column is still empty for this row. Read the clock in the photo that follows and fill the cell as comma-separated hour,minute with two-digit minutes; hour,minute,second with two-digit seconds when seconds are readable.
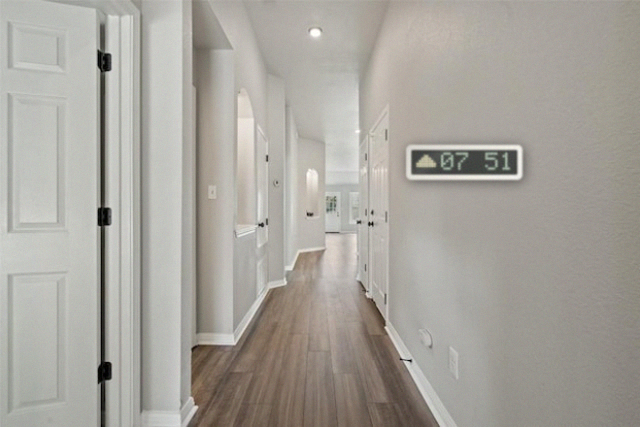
7,51
